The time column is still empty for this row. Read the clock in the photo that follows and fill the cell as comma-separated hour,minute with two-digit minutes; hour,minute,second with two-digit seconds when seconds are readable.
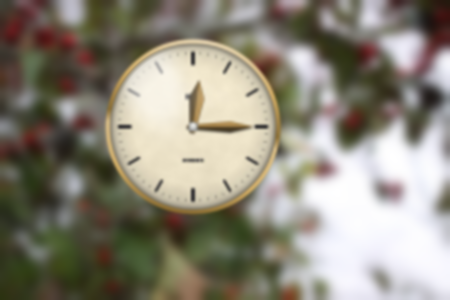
12,15
